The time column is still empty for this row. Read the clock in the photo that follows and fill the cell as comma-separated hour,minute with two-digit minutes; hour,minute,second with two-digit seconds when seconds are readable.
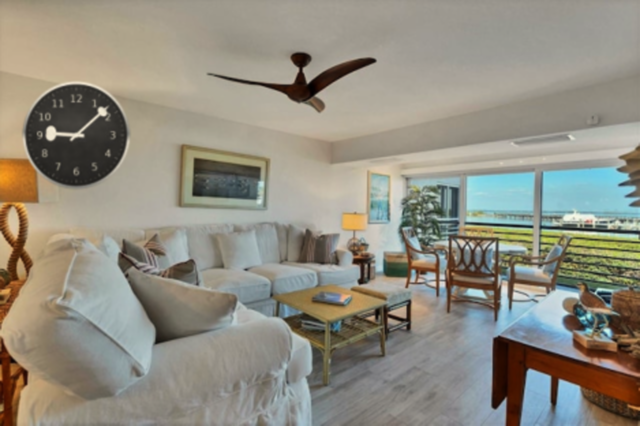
9,08
